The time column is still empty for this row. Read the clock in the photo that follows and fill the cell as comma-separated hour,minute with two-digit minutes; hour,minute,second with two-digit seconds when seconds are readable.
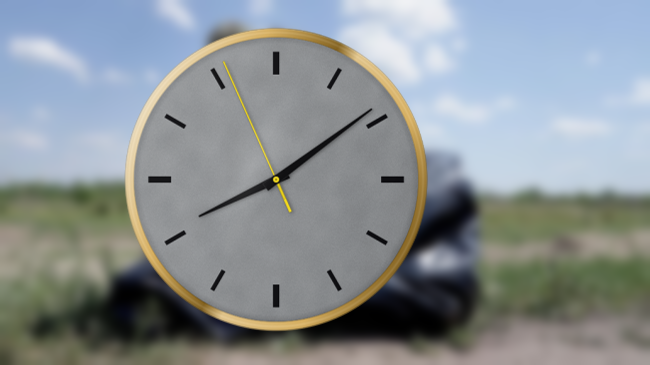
8,08,56
